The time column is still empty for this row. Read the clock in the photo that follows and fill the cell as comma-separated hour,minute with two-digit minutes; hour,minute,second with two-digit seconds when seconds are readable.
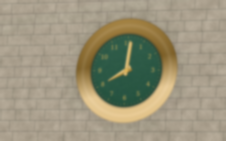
8,01
